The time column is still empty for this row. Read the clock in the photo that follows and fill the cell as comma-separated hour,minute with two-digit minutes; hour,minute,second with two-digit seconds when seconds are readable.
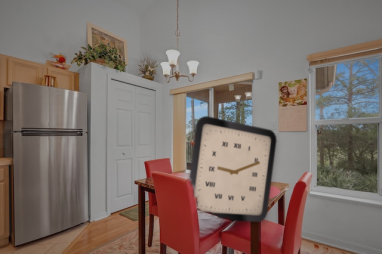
9,11
